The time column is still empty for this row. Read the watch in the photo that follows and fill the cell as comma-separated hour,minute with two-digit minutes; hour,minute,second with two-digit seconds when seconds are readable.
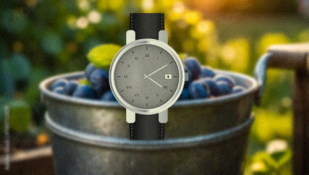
4,10
